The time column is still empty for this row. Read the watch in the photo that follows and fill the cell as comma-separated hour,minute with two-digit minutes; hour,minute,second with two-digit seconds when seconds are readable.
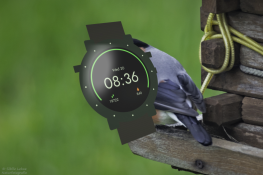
8,36
